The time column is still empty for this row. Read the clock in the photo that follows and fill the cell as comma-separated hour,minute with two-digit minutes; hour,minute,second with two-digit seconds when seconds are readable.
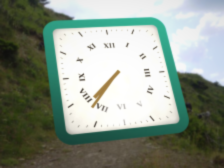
7,37
